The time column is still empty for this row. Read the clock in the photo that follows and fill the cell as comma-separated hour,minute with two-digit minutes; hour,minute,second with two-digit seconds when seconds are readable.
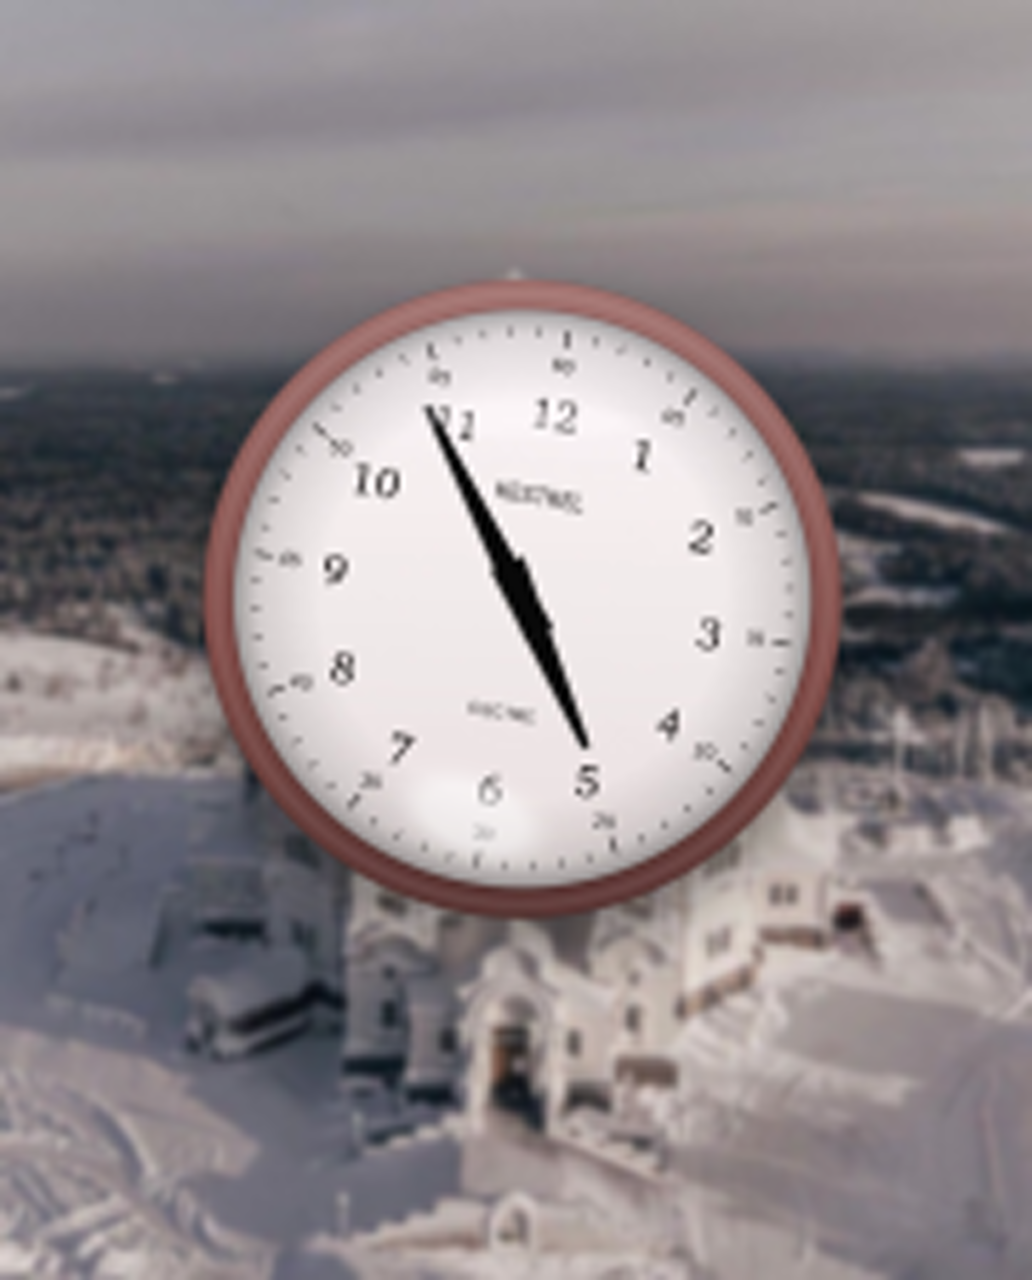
4,54
